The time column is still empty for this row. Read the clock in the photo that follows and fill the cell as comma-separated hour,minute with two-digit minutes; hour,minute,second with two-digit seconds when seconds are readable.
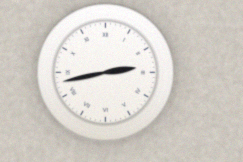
2,43
